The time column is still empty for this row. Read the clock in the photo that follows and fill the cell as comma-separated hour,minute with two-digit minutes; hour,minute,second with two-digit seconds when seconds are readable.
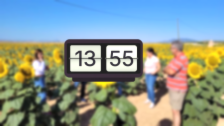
13,55
